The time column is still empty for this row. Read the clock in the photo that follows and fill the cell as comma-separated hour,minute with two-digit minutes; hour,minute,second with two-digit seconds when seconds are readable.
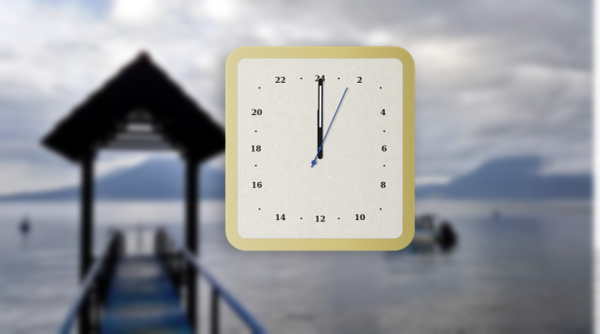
0,00,04
